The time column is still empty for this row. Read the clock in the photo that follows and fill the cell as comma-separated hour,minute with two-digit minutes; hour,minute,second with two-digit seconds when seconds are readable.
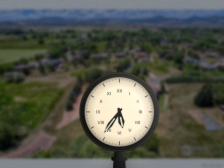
5,36
